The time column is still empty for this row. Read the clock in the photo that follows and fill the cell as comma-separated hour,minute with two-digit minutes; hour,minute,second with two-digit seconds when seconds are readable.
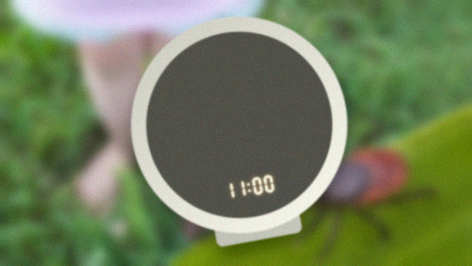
11,00
